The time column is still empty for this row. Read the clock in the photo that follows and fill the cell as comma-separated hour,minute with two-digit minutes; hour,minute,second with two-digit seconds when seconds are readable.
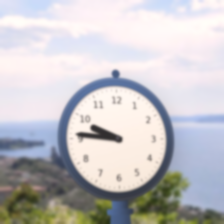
9,46
